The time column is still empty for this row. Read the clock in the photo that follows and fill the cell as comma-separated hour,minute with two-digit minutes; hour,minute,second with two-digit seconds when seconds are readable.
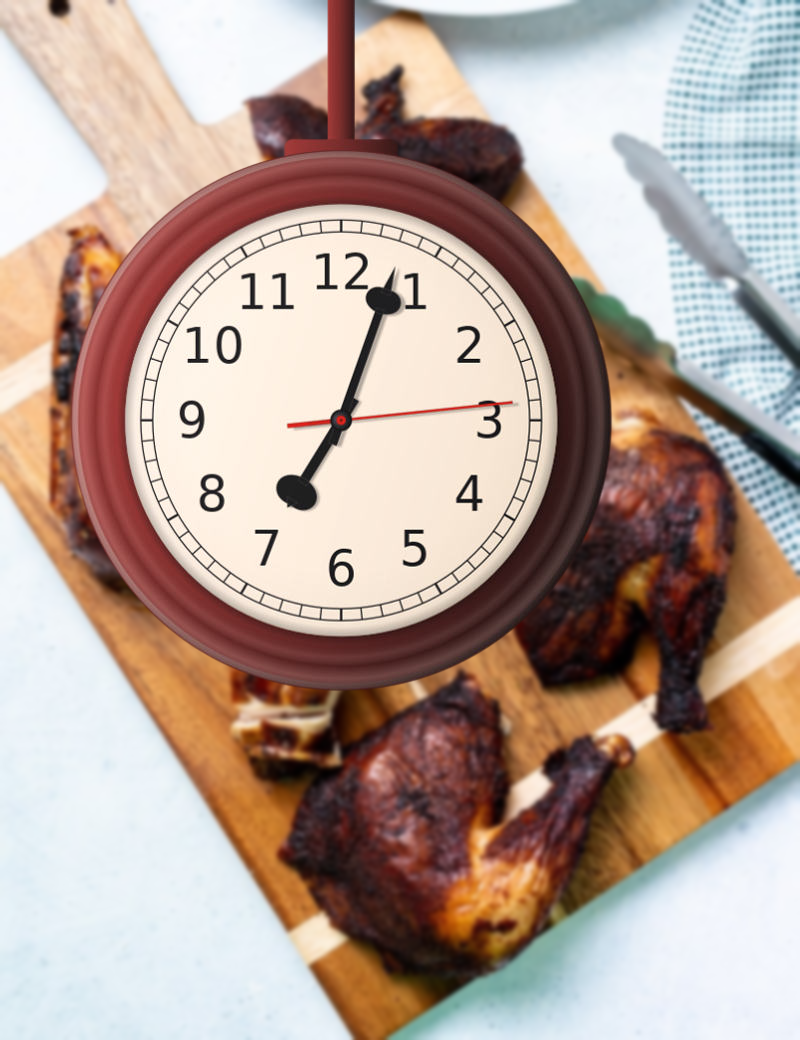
7,03,14
